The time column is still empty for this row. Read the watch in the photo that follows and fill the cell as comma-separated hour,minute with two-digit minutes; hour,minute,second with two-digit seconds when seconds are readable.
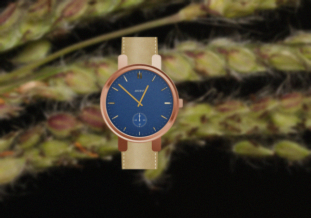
12,52
